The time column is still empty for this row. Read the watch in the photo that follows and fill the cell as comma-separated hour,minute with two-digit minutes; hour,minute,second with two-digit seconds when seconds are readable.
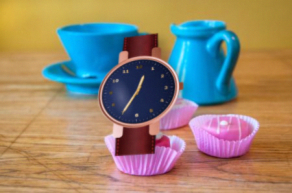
12,35
